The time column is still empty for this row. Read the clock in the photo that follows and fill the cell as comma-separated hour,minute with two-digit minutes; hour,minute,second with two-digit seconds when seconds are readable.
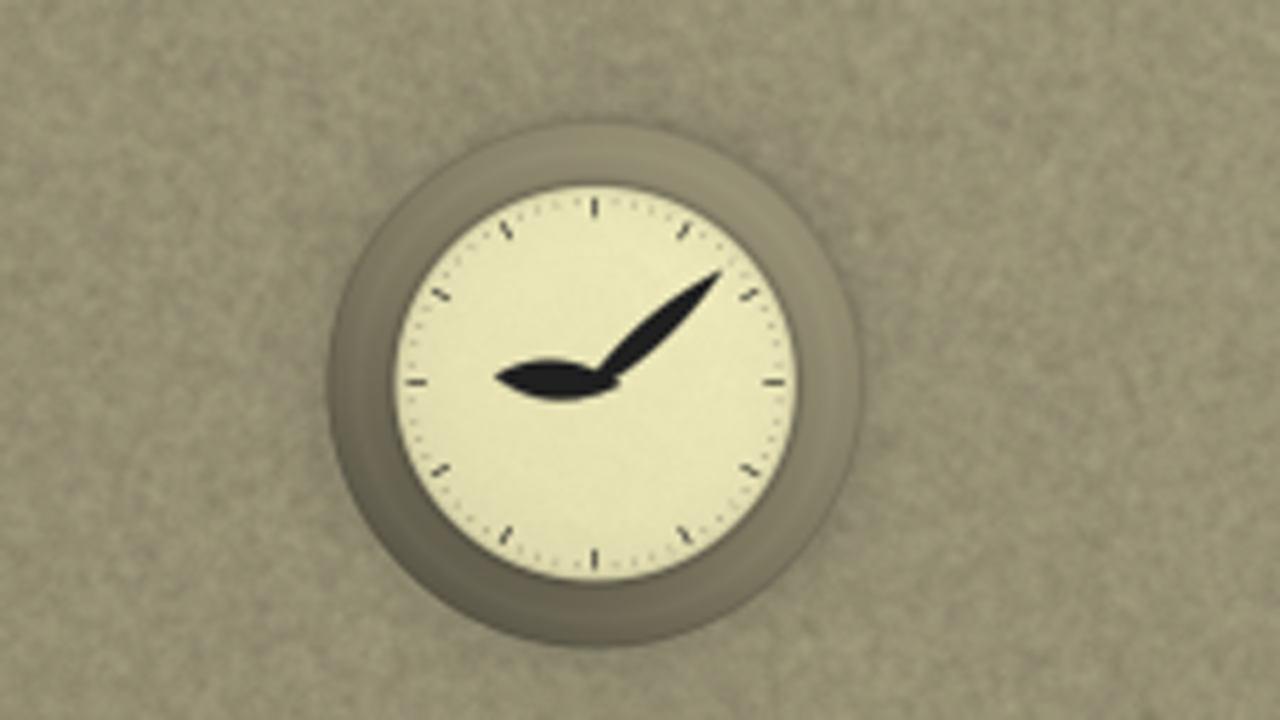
9,08
